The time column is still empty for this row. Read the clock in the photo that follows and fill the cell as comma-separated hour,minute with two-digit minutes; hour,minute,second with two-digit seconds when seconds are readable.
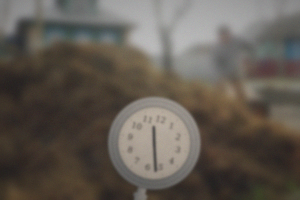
11,27
